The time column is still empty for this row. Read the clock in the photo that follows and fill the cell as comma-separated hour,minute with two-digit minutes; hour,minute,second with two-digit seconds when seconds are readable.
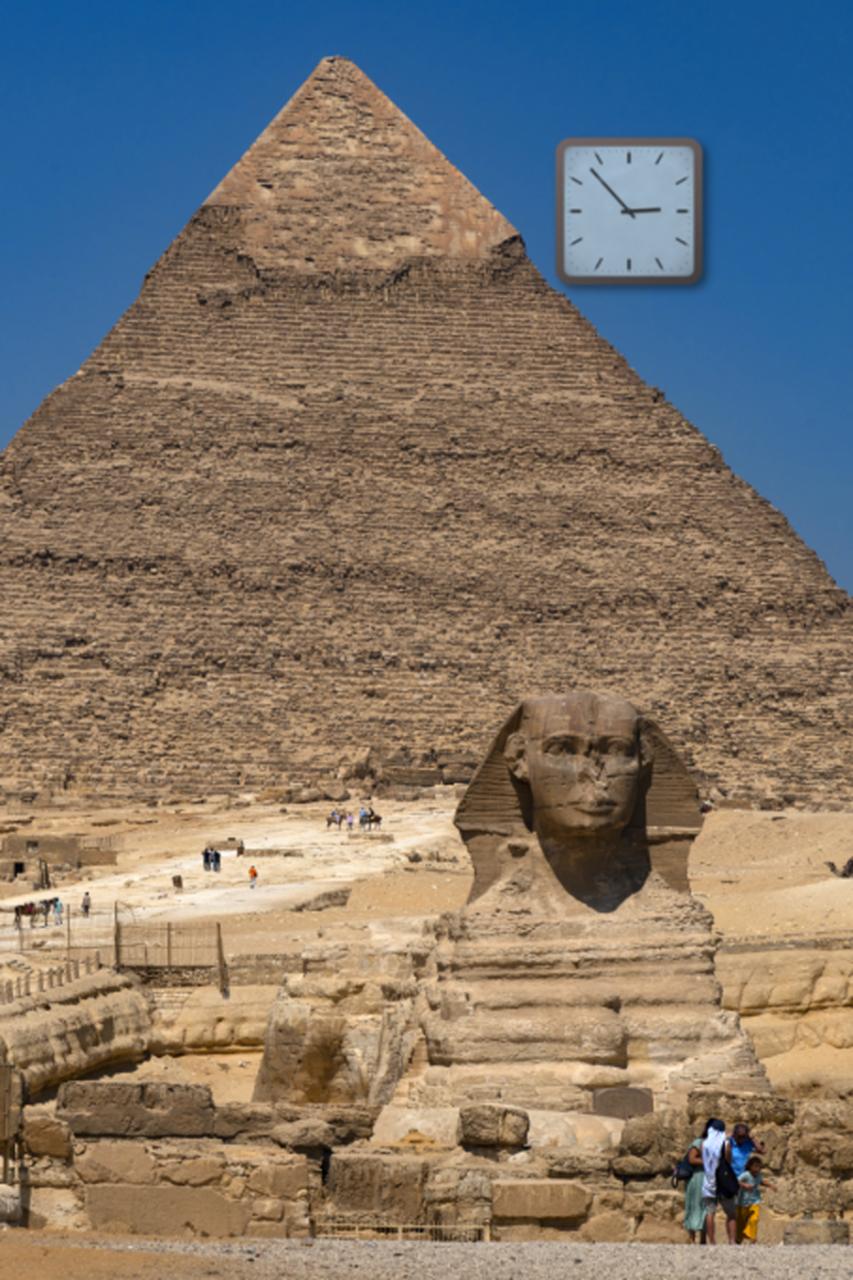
2,53
